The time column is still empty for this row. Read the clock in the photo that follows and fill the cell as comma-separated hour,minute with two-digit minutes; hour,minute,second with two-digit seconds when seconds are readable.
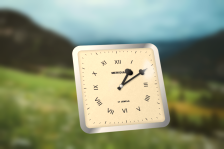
1,10
